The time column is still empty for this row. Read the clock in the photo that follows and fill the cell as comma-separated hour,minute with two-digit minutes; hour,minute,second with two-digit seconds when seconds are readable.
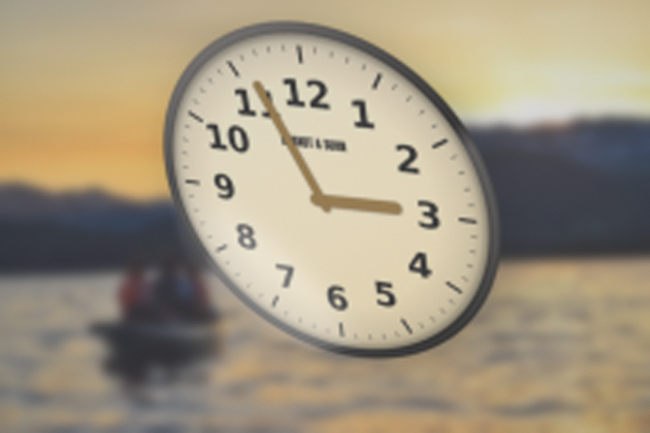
2,56
